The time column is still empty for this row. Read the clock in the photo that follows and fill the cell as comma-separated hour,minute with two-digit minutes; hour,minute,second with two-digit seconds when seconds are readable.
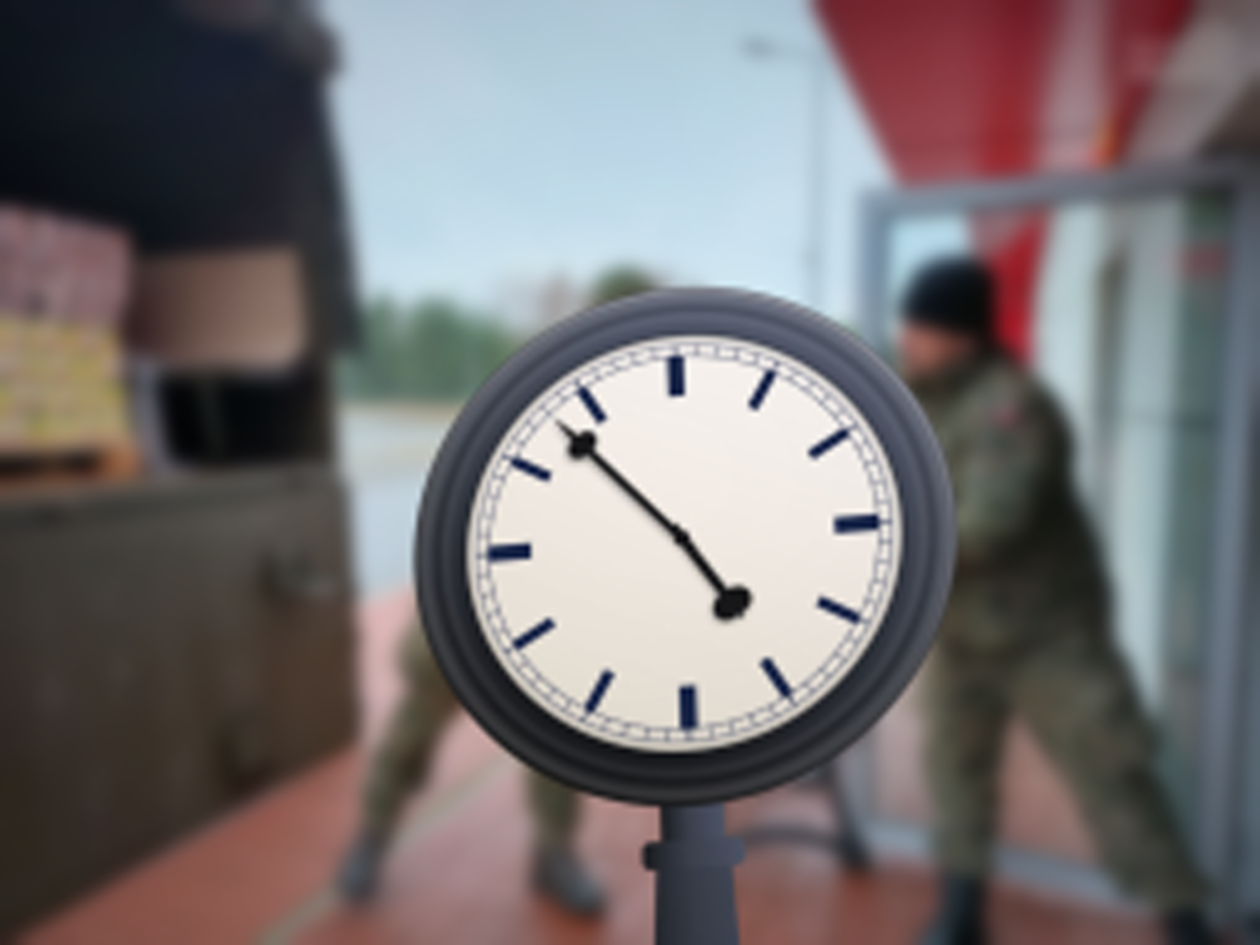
4,53
